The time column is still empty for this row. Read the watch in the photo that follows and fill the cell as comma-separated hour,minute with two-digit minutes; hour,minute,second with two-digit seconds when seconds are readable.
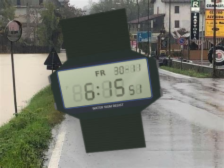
6,15,51
